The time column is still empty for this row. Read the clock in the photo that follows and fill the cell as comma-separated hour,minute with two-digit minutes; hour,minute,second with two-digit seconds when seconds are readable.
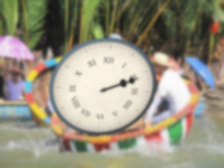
2,11
